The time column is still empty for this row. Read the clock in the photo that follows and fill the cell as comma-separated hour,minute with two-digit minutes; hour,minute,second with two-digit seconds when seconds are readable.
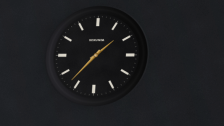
1,37
